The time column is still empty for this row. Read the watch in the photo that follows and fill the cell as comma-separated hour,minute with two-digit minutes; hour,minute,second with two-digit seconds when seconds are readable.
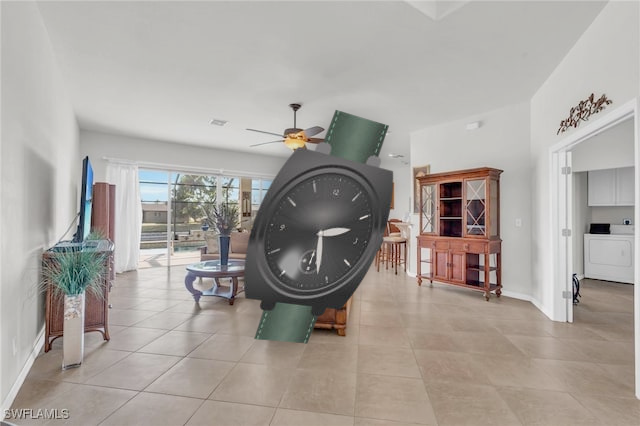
2,27
